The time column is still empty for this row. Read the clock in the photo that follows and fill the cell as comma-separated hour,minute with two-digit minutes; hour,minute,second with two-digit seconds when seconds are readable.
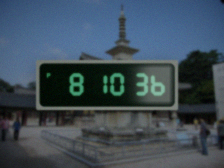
8,10,36
